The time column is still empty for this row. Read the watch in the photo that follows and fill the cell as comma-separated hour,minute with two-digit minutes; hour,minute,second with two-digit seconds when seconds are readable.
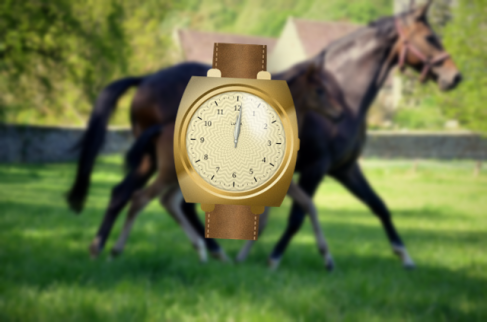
12,01
